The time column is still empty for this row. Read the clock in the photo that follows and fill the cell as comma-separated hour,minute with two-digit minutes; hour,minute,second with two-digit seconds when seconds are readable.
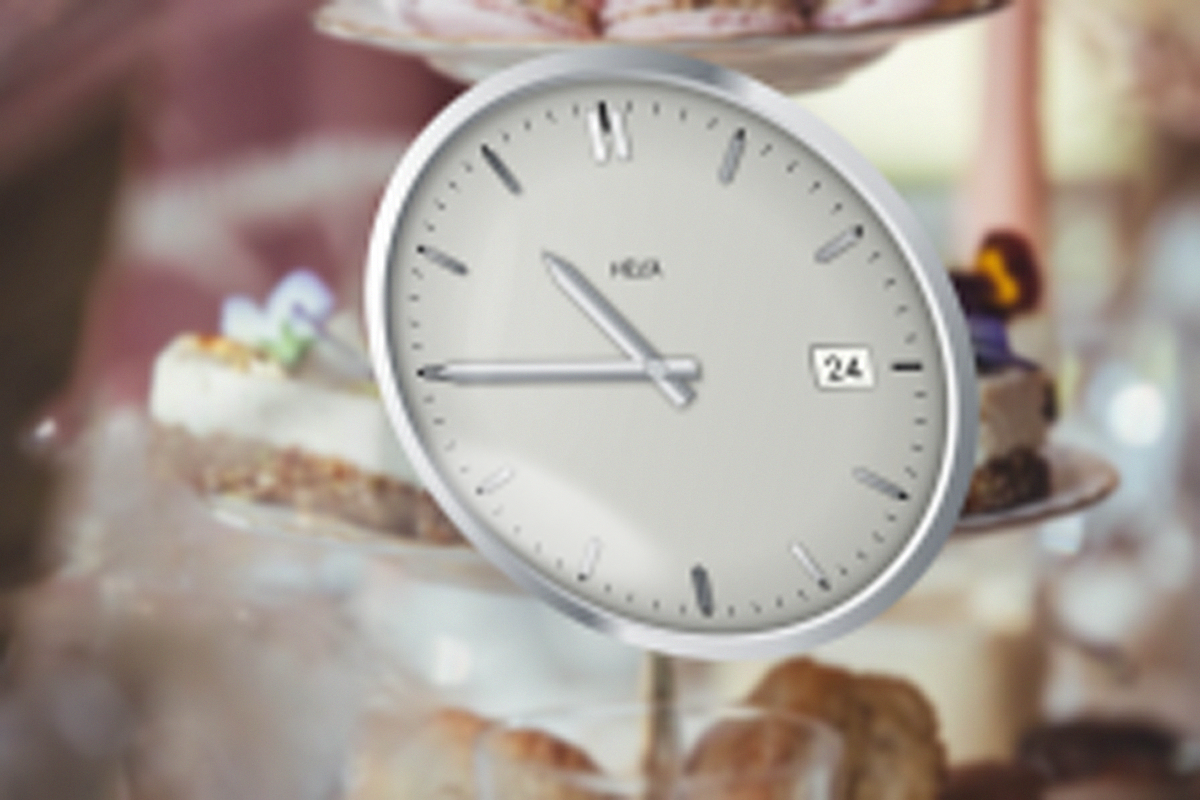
10,45
